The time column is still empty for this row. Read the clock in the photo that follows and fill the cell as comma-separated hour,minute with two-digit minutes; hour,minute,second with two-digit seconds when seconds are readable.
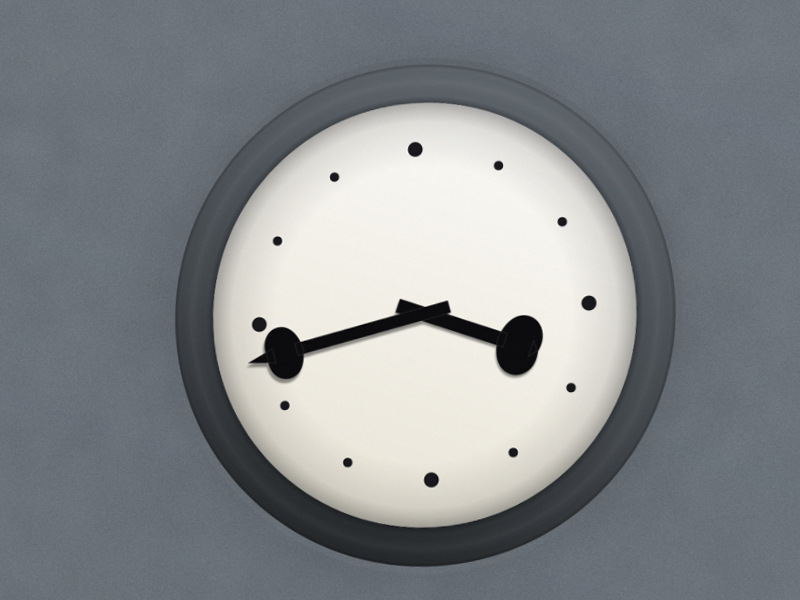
3,43
